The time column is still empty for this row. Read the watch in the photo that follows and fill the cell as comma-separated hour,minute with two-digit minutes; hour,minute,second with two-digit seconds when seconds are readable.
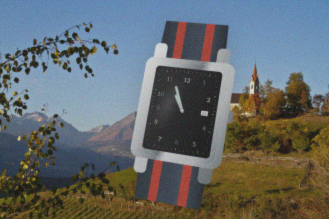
10,56
